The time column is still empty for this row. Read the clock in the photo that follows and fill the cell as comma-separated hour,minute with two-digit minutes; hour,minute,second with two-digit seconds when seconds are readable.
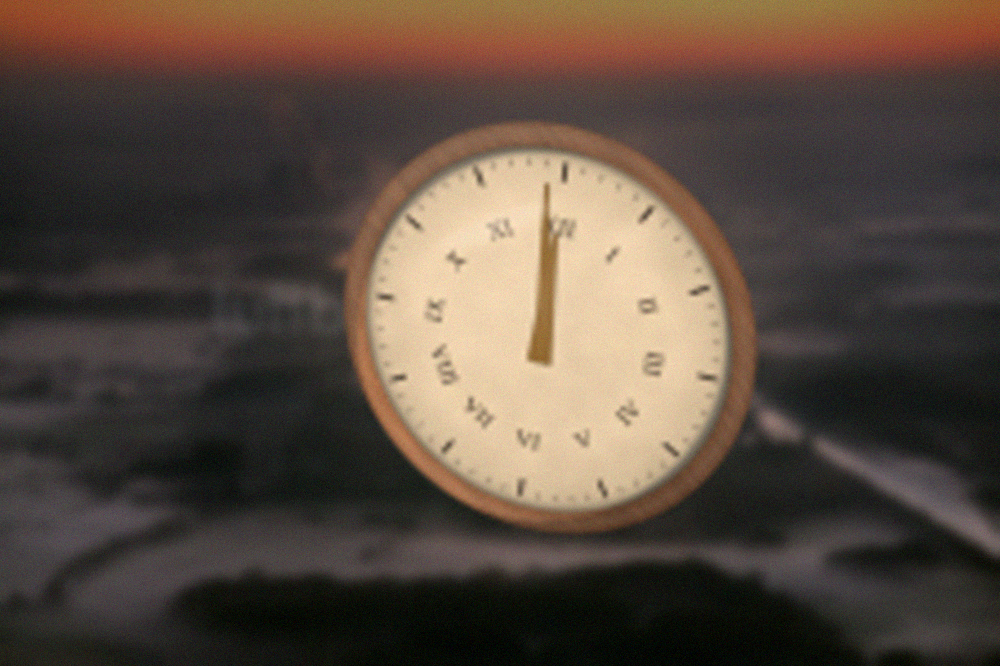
11,59
